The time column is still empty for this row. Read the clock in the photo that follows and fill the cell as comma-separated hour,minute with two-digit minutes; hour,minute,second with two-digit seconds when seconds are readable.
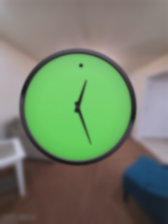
12,26
